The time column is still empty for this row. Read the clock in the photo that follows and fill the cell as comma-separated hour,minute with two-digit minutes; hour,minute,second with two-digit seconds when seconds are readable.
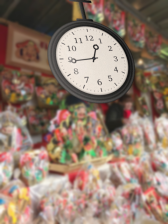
12,44
